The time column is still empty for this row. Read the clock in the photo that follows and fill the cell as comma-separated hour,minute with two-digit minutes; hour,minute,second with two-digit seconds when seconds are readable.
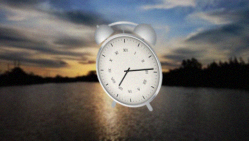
7,14
